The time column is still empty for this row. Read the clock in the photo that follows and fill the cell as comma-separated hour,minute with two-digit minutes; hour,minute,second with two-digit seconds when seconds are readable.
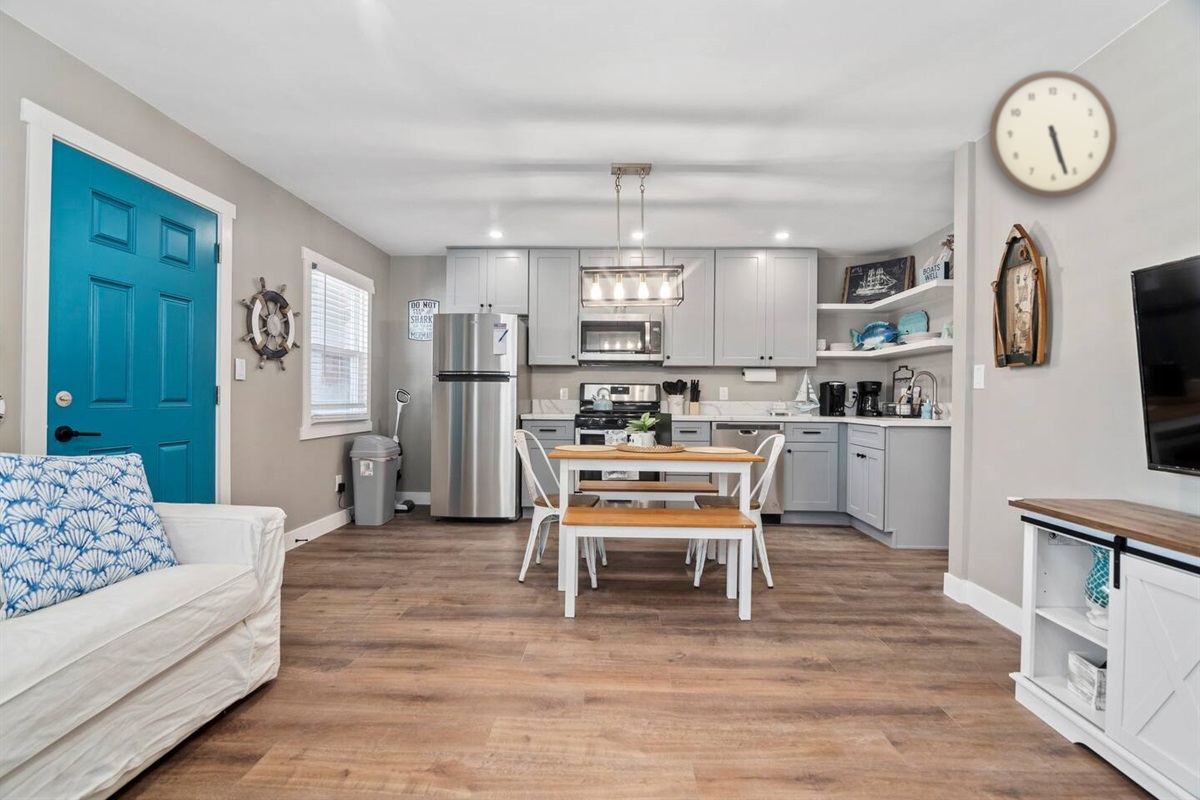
5,27
